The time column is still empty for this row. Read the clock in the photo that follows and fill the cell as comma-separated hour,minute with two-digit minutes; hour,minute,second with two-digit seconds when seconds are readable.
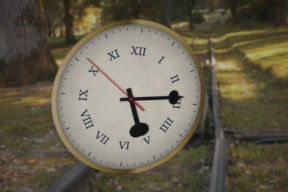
5,13,51
